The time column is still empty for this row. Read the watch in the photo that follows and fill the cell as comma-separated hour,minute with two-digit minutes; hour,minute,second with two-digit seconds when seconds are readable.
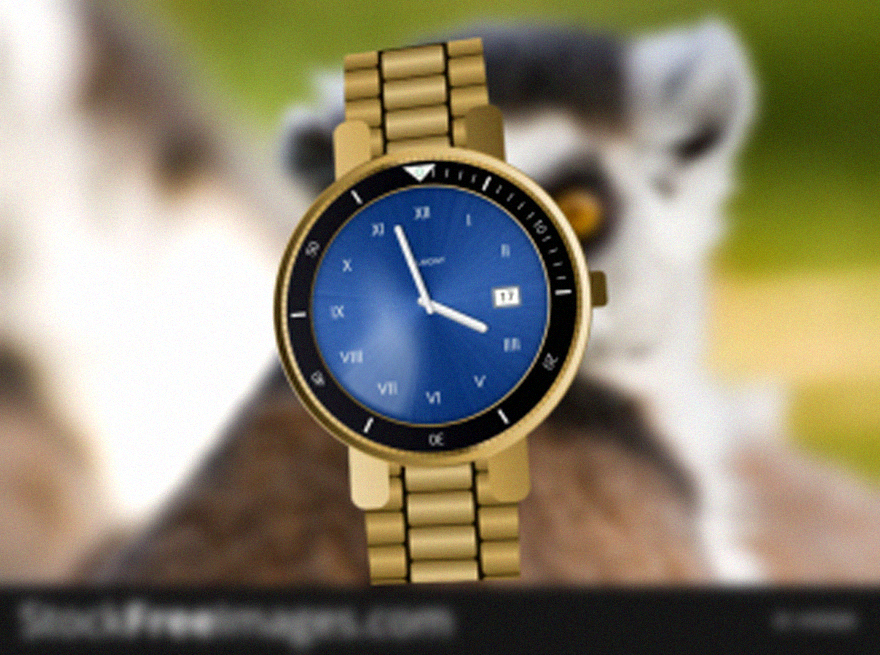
3,57
